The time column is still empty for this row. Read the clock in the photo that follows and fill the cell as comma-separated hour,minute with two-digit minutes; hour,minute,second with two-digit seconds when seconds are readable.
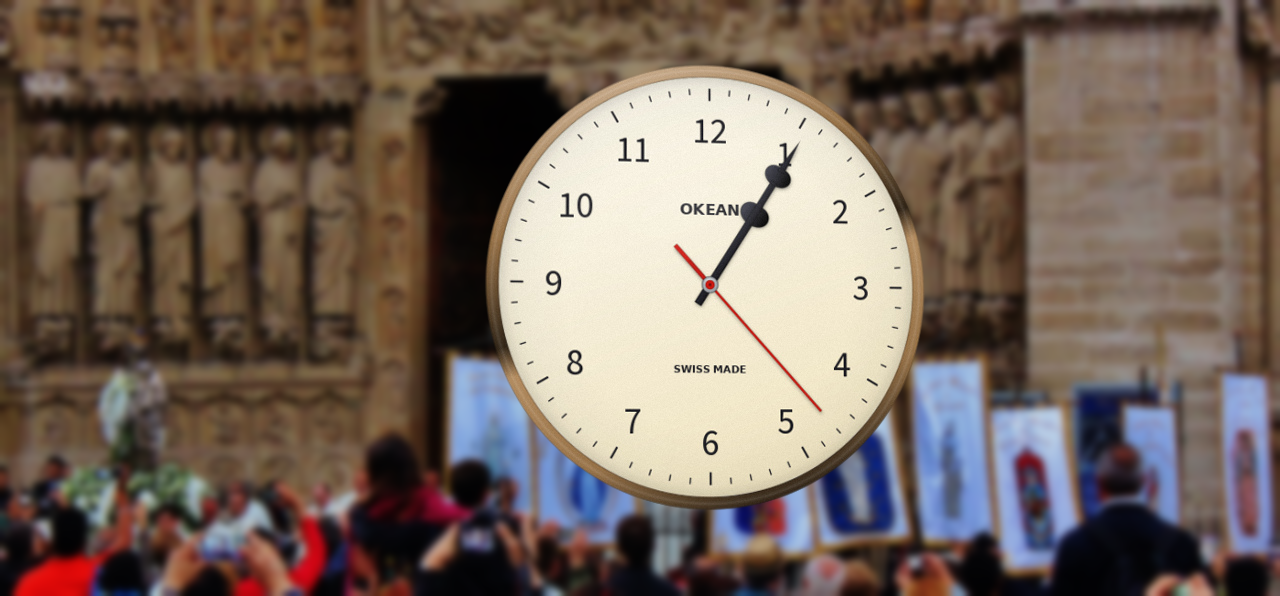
1,05,23
